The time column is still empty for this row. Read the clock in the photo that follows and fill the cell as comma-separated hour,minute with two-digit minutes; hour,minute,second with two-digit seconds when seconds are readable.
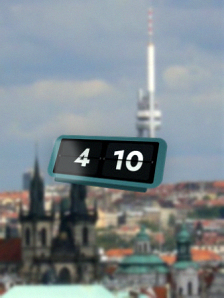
4,10
